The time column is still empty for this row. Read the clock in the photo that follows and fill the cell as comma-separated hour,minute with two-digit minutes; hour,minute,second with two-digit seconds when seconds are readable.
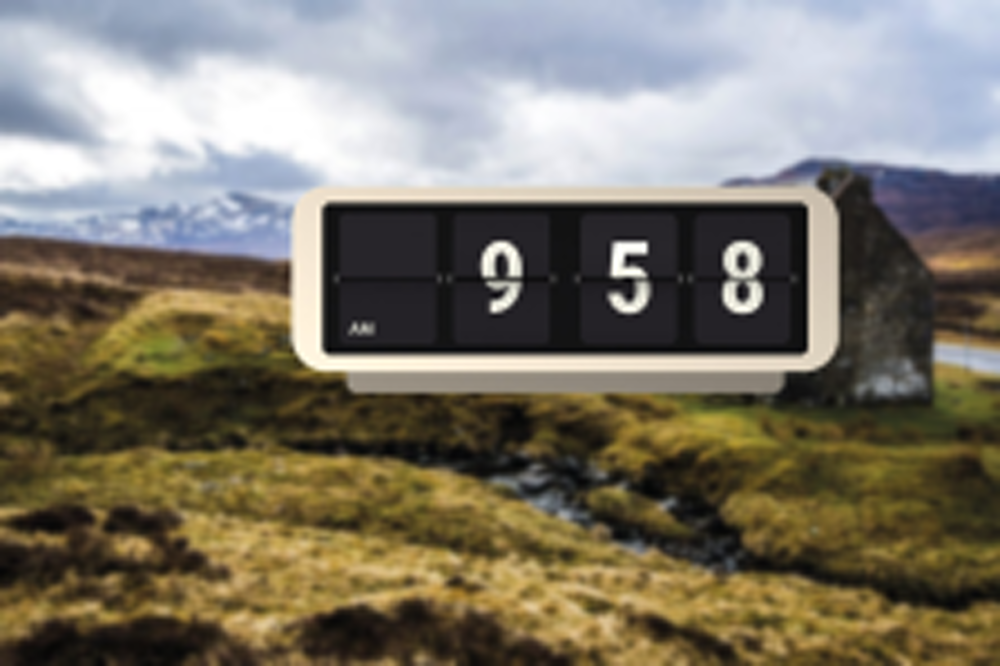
9,58
